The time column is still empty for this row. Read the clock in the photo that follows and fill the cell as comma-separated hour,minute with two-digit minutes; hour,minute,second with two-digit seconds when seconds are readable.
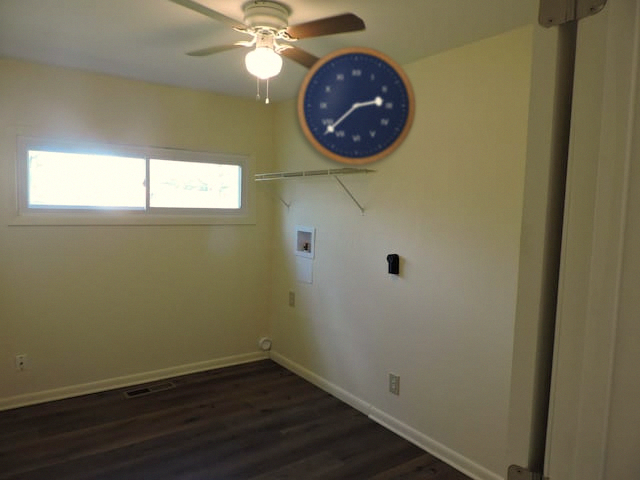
2,38
